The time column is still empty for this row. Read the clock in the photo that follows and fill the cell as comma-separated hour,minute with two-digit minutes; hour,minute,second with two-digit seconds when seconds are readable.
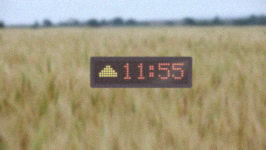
11,55
